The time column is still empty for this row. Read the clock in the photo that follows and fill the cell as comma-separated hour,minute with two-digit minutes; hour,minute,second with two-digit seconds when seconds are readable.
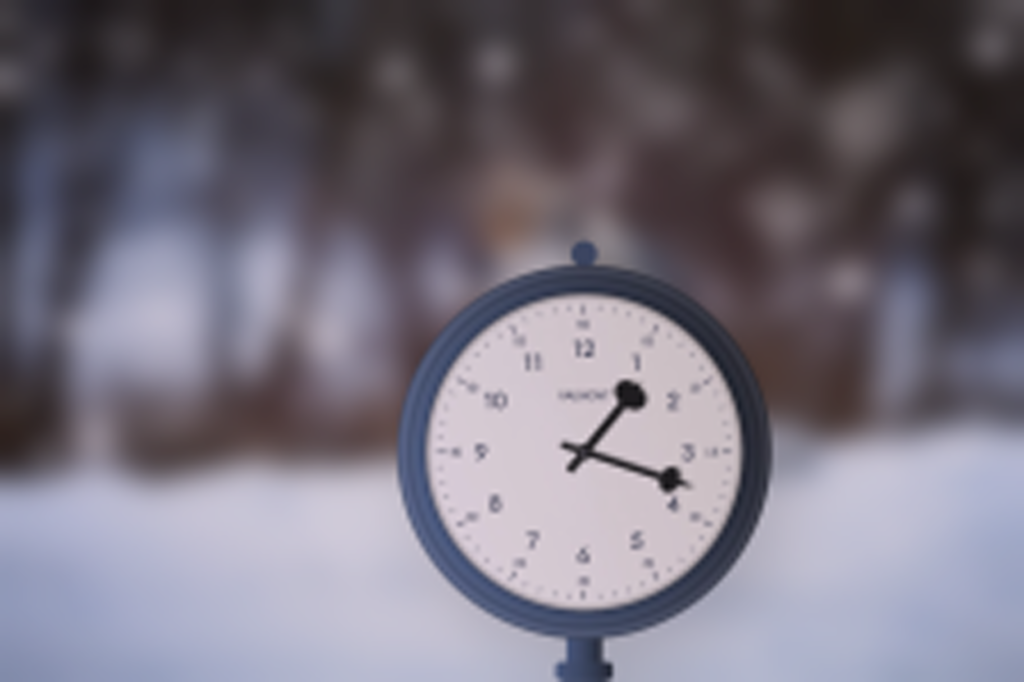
1,18
